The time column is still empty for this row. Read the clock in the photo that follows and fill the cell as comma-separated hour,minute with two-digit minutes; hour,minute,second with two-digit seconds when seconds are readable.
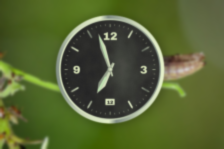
6,57
